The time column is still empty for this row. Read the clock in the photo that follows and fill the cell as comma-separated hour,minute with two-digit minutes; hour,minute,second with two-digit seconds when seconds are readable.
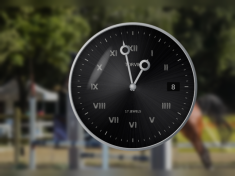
12,58
